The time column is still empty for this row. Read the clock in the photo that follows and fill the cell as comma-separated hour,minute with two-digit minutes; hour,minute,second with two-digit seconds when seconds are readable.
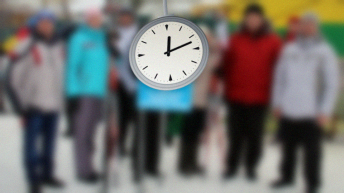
12,12
